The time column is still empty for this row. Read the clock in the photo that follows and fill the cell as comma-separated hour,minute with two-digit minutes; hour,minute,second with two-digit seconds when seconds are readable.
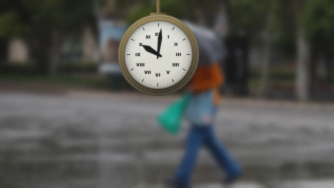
10,01
